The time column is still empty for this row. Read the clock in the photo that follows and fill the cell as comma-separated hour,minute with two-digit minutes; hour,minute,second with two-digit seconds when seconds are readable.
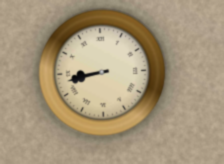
8,43
